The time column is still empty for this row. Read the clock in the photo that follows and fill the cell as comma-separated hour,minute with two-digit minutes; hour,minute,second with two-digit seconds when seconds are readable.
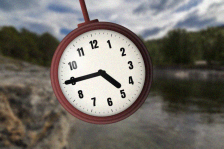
4,45
